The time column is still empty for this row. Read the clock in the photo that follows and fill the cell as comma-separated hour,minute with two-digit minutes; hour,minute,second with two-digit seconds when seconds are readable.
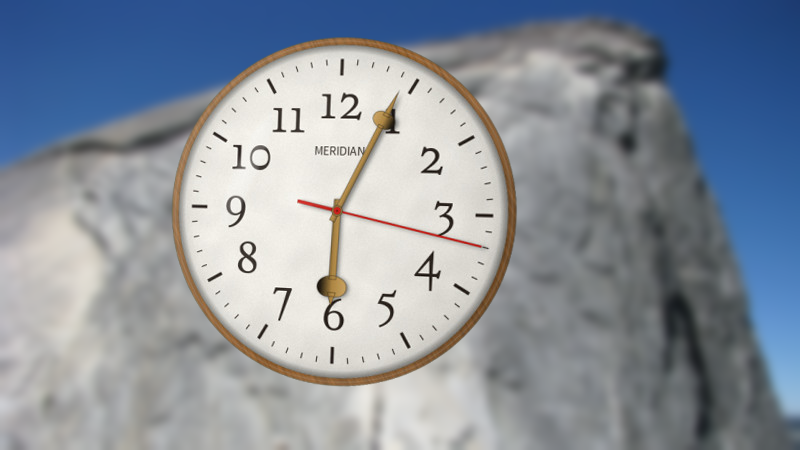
6,04,17
